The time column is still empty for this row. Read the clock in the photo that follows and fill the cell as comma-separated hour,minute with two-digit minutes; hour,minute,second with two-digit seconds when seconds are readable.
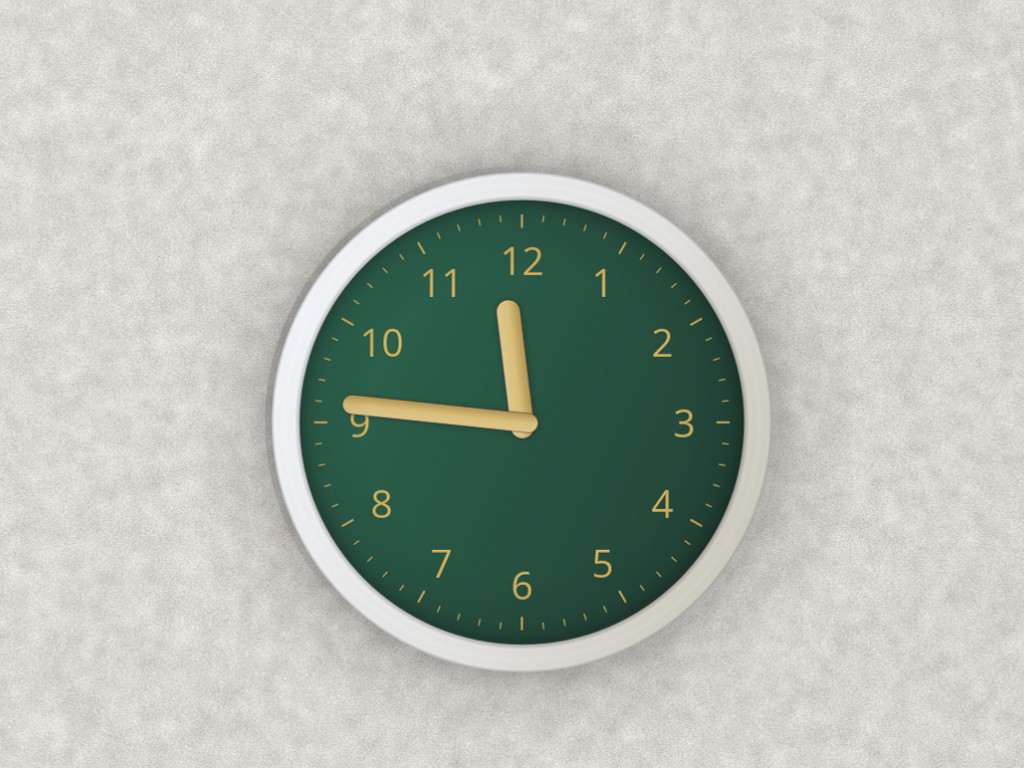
11,46
